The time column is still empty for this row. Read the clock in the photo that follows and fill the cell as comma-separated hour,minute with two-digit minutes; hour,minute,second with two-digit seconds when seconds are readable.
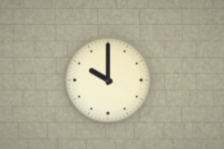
10,00
